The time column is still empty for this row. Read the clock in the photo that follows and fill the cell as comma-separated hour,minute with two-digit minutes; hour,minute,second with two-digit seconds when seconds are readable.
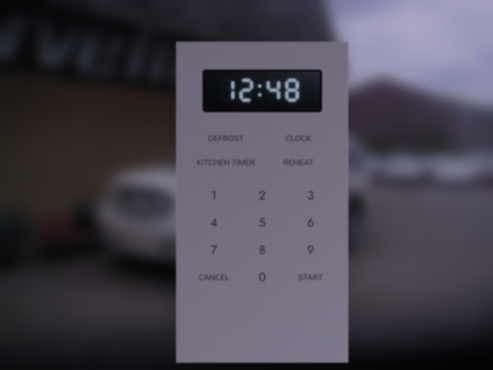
12,48
